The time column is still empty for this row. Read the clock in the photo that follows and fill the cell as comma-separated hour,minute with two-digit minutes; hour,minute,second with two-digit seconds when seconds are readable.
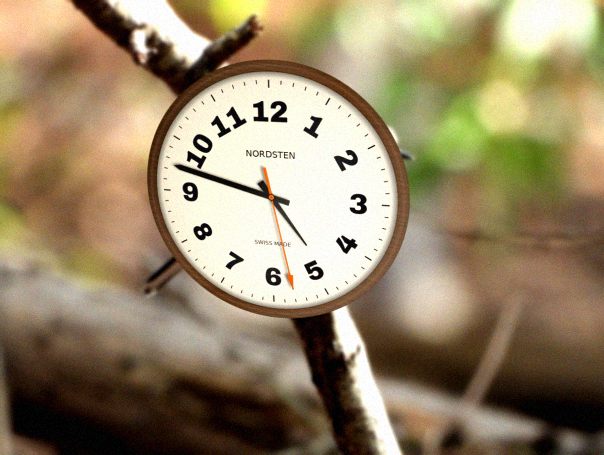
4,47,28
